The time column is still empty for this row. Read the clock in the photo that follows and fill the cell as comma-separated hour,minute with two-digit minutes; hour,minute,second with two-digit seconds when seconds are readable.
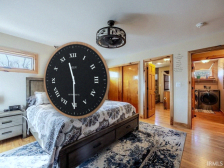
11,30
